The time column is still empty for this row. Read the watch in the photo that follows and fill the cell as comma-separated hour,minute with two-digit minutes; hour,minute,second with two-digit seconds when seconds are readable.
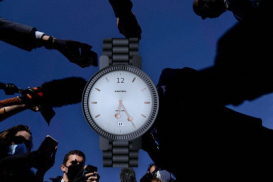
6,25
